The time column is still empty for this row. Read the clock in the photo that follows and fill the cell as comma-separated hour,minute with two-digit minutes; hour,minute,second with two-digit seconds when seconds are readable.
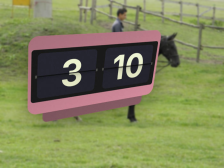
3,10
